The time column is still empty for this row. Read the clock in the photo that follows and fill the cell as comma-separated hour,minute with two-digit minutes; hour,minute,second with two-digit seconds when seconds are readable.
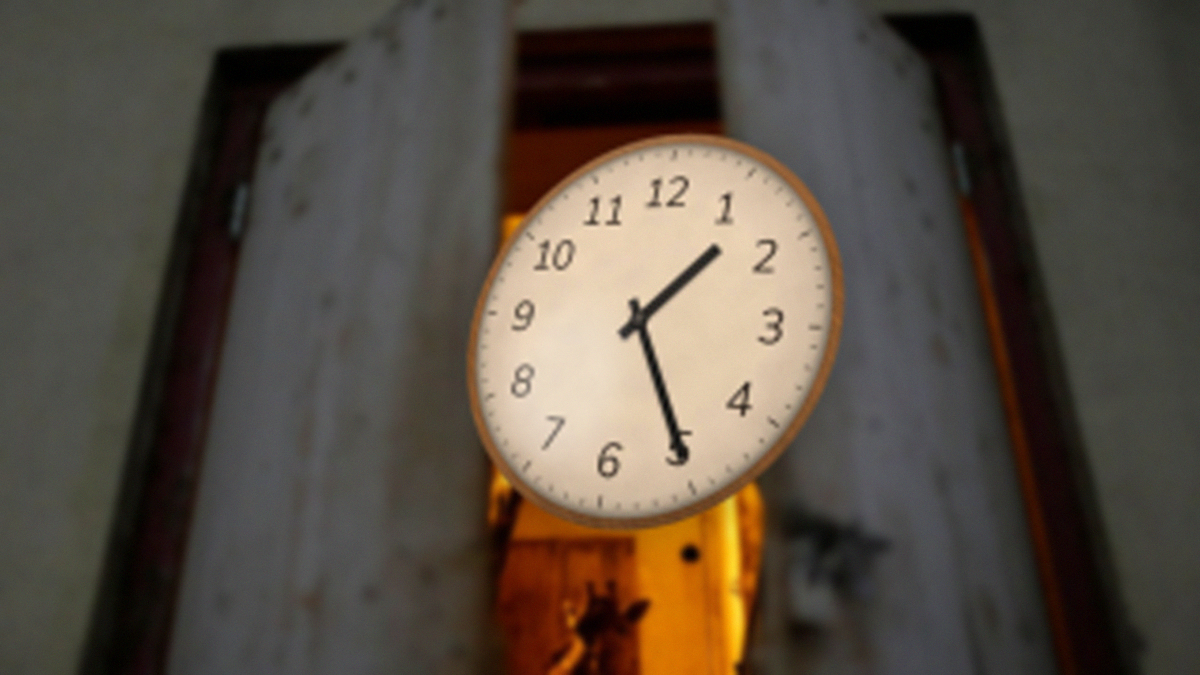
1,25
